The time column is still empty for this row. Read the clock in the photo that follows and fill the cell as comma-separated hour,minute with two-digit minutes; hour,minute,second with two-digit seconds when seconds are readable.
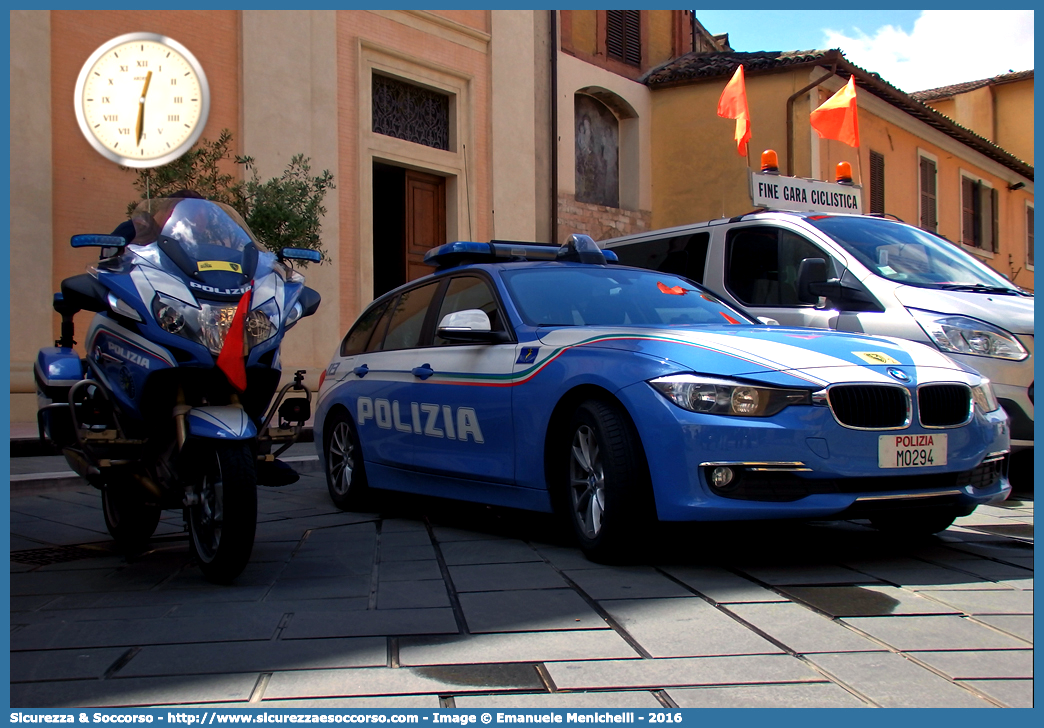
12,31
